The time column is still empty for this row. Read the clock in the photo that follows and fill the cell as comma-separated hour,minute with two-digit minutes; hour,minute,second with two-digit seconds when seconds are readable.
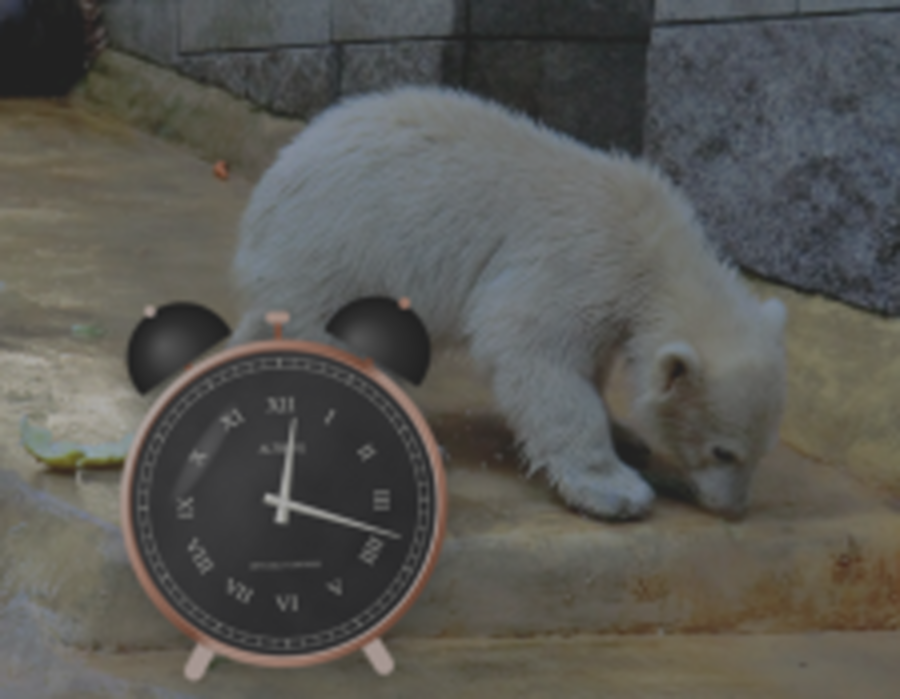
12,18
